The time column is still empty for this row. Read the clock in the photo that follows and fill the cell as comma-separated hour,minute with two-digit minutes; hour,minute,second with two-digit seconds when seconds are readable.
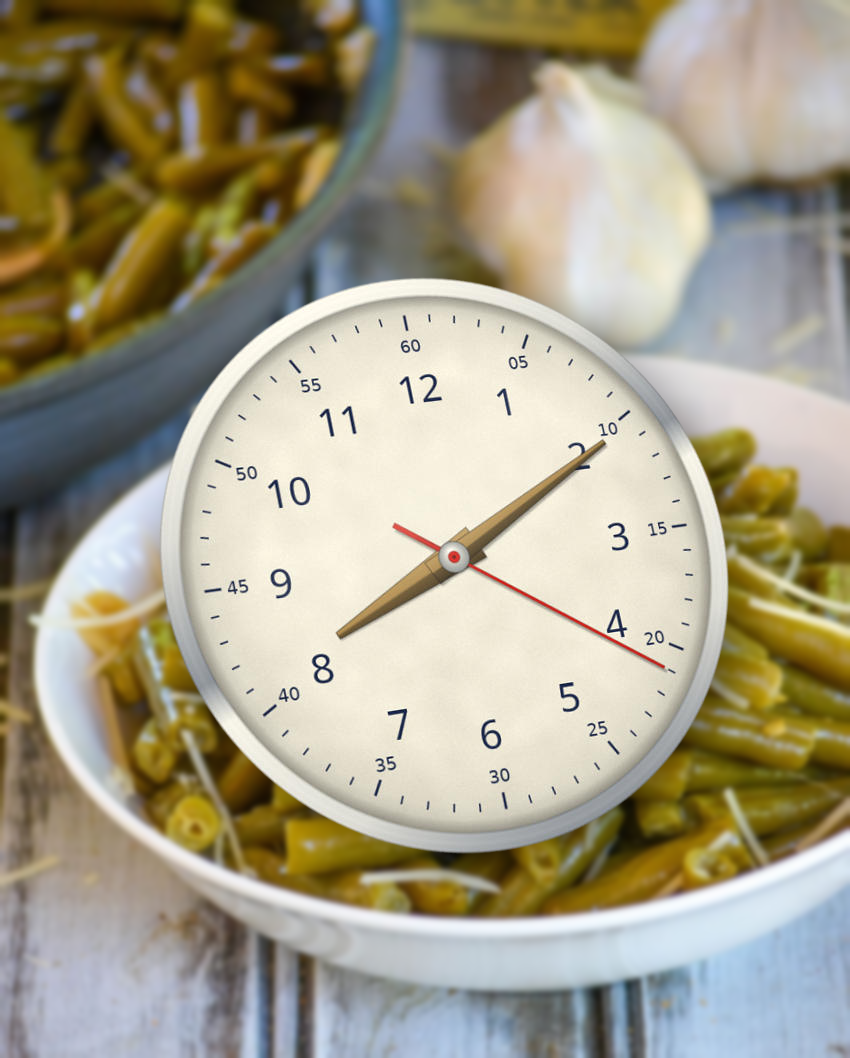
8,10,21
